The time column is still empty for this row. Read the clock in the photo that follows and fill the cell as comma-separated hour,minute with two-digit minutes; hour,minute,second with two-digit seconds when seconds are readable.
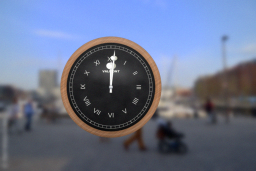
12,01
